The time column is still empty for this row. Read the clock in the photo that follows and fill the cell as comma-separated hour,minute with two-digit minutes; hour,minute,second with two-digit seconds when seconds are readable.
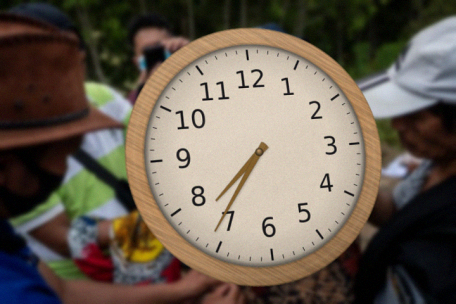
7,36
